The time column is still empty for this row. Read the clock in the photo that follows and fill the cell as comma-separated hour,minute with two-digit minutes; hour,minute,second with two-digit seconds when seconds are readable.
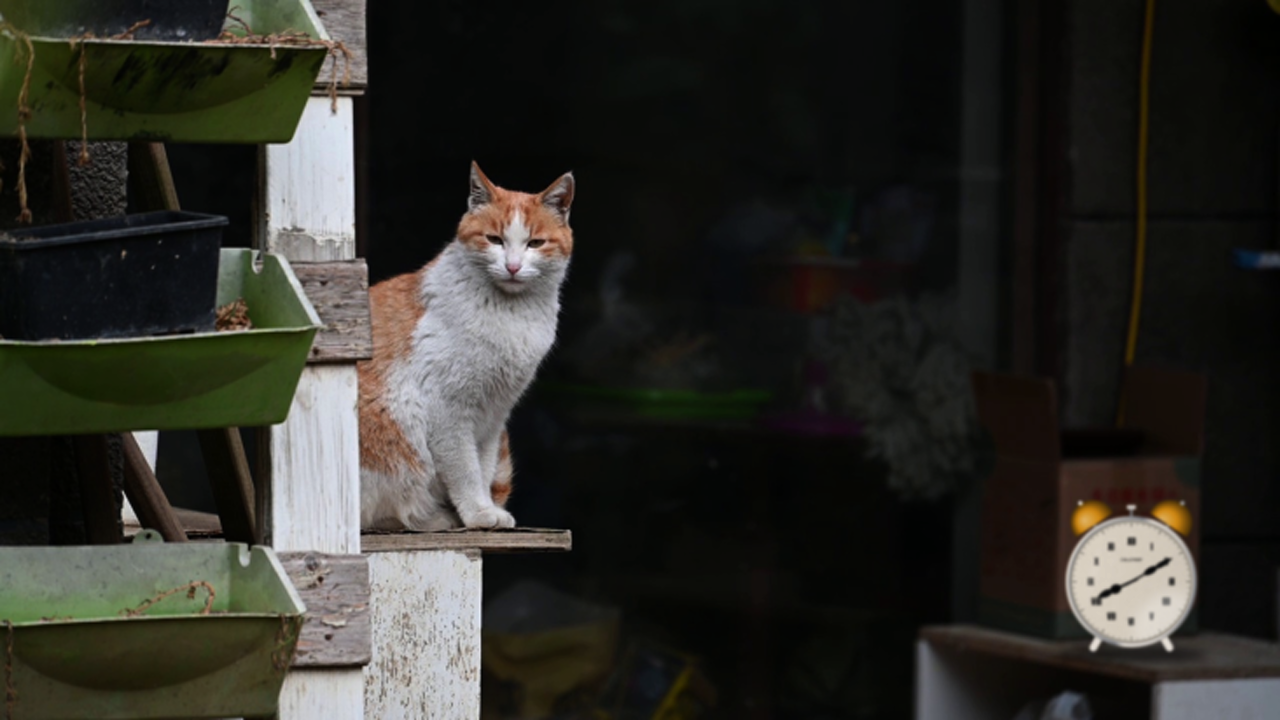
8,10
